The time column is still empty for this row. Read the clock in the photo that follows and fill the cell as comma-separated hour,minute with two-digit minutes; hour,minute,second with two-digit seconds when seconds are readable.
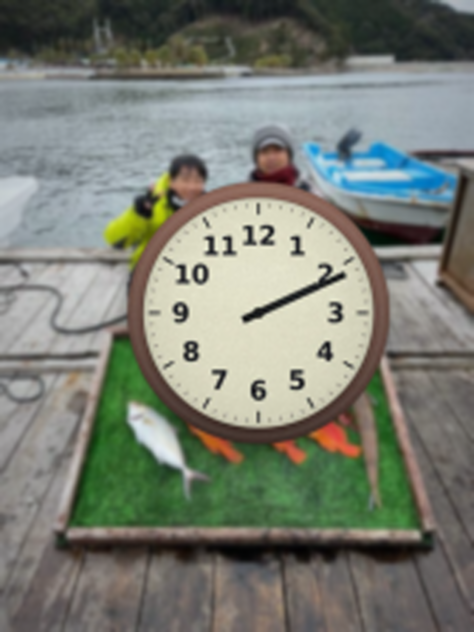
2,11
